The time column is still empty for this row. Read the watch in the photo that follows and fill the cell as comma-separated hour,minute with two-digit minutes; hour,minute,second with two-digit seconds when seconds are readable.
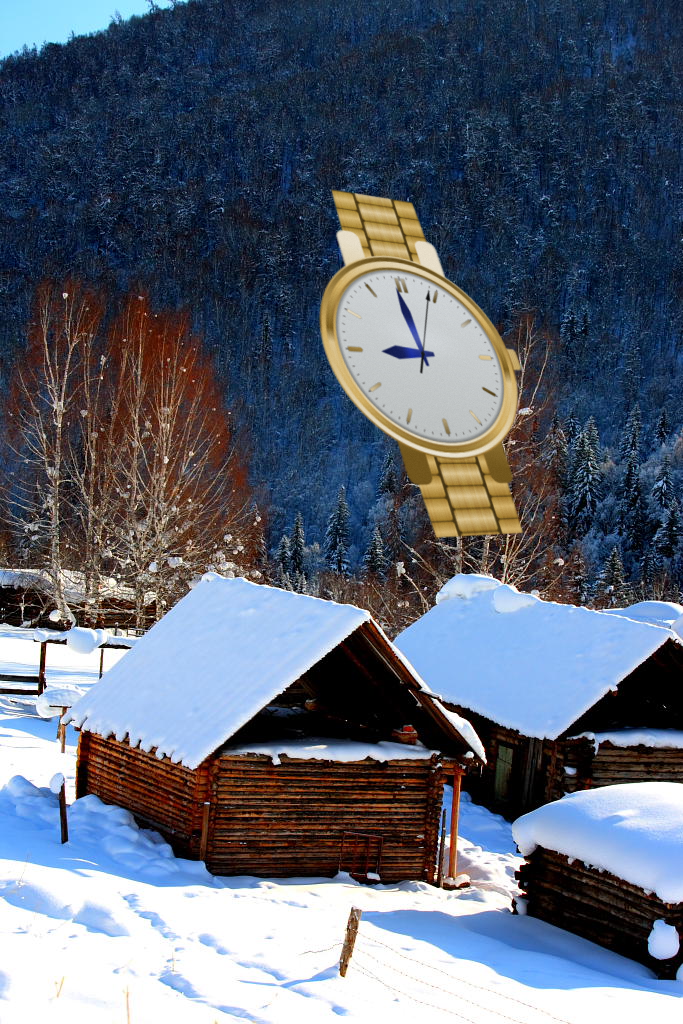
8,59,04
